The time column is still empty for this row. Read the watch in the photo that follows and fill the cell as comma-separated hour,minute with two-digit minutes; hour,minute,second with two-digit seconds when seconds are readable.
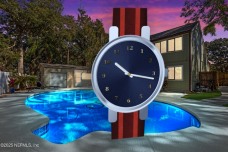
10,17
